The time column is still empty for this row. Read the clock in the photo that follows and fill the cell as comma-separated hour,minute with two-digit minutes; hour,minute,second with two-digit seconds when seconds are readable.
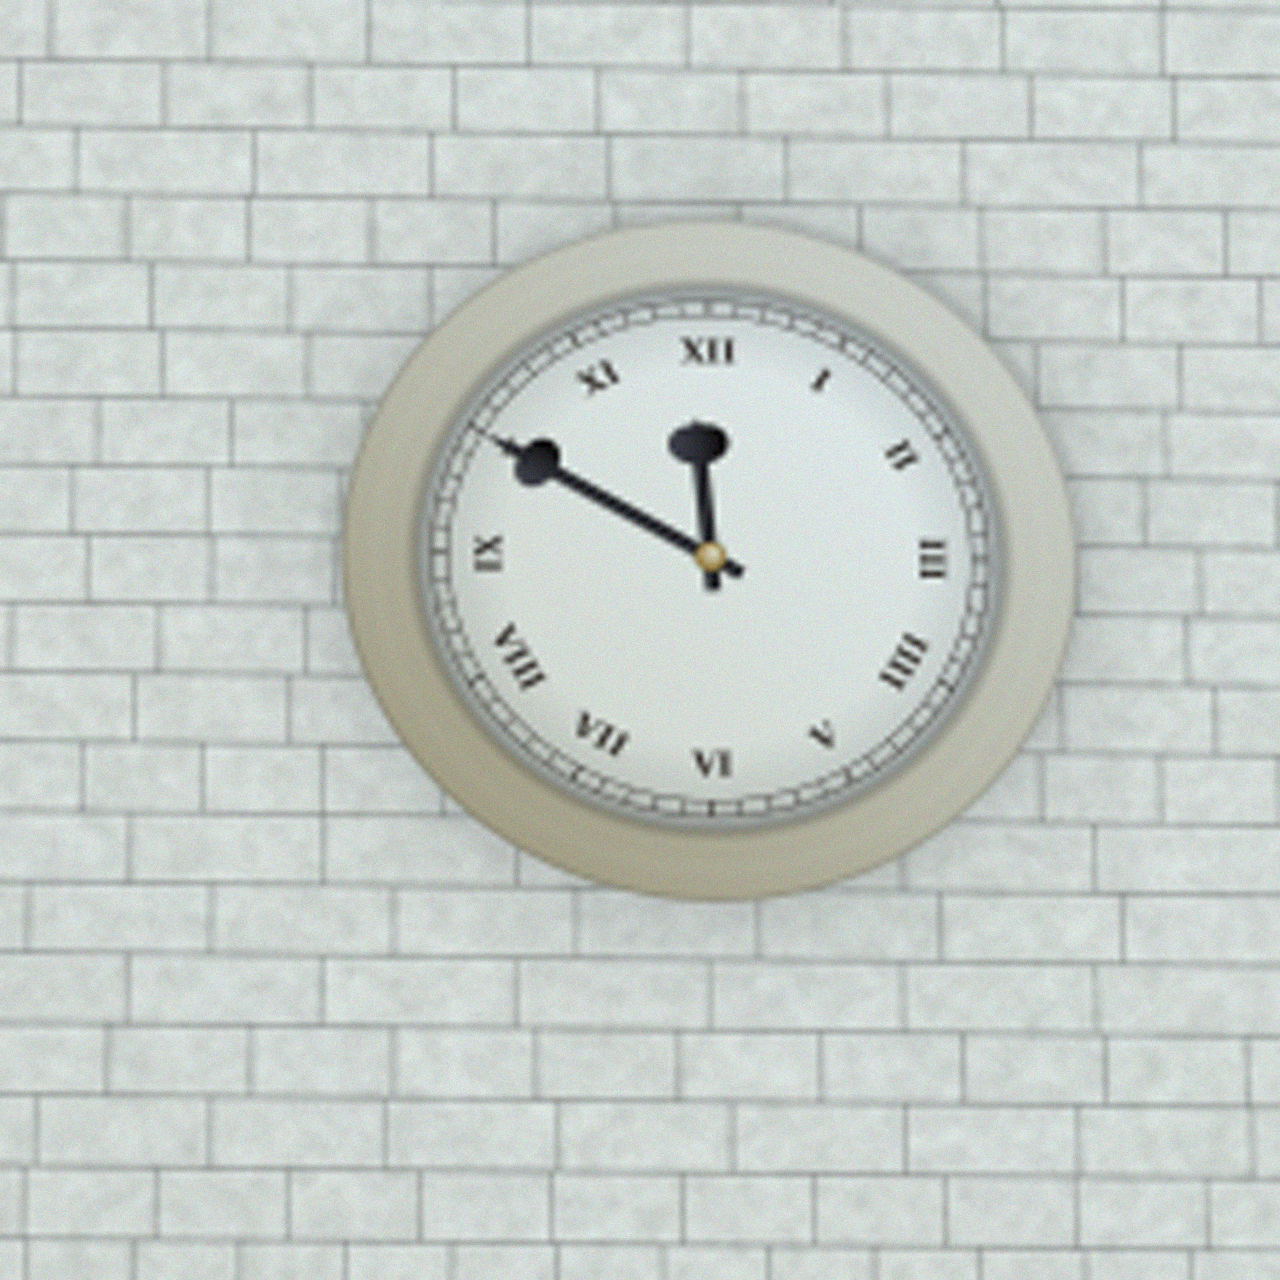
11,50
